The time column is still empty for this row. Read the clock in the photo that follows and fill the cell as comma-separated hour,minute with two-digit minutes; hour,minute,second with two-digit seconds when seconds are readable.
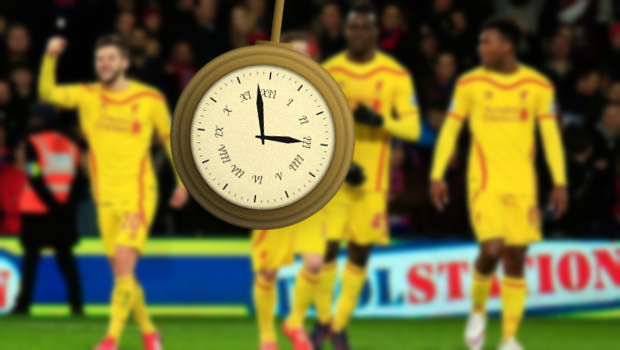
2,58
